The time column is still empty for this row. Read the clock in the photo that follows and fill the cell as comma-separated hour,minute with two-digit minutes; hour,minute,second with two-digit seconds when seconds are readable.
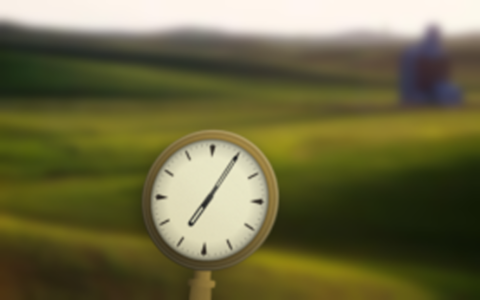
7,05
